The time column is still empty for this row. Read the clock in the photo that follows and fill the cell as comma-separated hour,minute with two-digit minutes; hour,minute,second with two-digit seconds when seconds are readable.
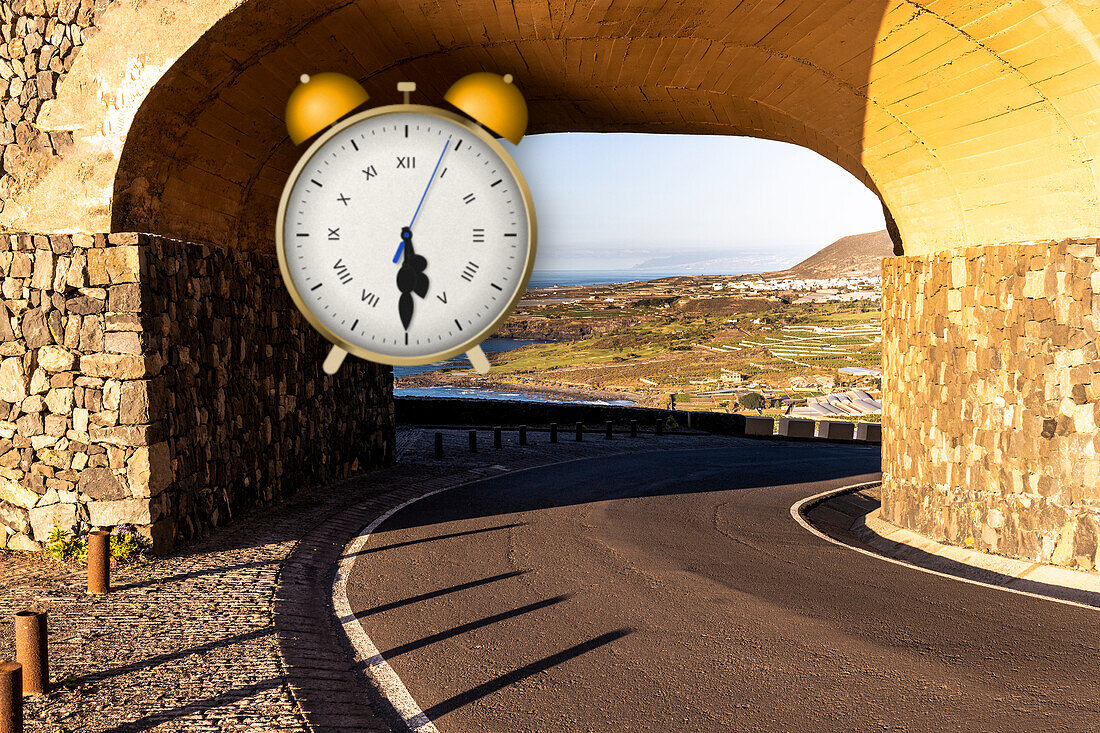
5,30,04
